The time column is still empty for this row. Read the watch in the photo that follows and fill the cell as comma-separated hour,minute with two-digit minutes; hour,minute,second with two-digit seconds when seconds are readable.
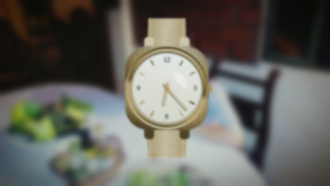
6,23
